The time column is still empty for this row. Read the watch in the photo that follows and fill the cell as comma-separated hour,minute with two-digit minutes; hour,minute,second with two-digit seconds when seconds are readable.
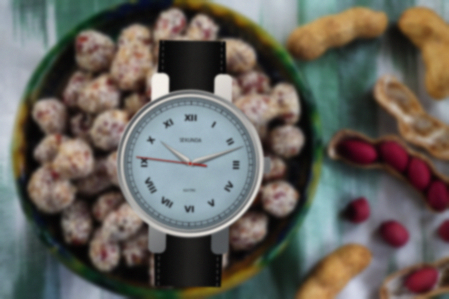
10,11,46
